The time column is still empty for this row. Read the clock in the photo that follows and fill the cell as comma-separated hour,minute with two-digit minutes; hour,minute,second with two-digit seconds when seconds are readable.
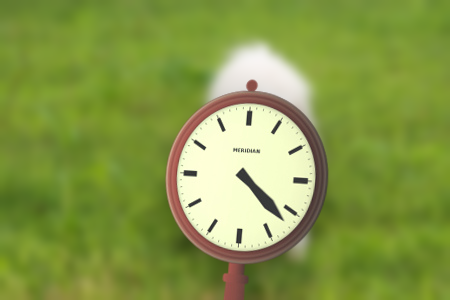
4,22
